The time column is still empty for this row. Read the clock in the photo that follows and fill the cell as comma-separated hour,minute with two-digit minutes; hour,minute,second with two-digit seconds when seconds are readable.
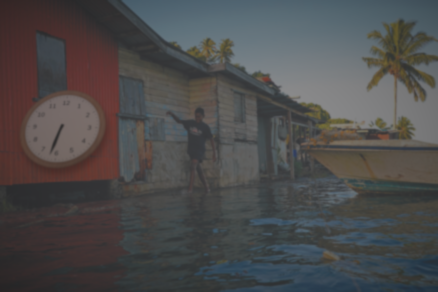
6,32
